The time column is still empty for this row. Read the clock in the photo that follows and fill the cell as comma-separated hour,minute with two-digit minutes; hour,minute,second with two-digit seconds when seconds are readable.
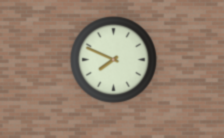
7,49
